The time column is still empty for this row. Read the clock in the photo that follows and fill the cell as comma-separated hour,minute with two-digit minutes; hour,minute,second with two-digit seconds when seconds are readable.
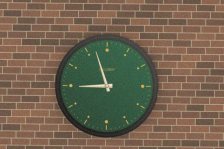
8,57
